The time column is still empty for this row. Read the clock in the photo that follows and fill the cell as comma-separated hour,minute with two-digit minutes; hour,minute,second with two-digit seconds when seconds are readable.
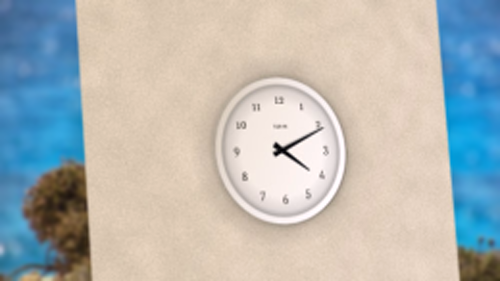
4,11
